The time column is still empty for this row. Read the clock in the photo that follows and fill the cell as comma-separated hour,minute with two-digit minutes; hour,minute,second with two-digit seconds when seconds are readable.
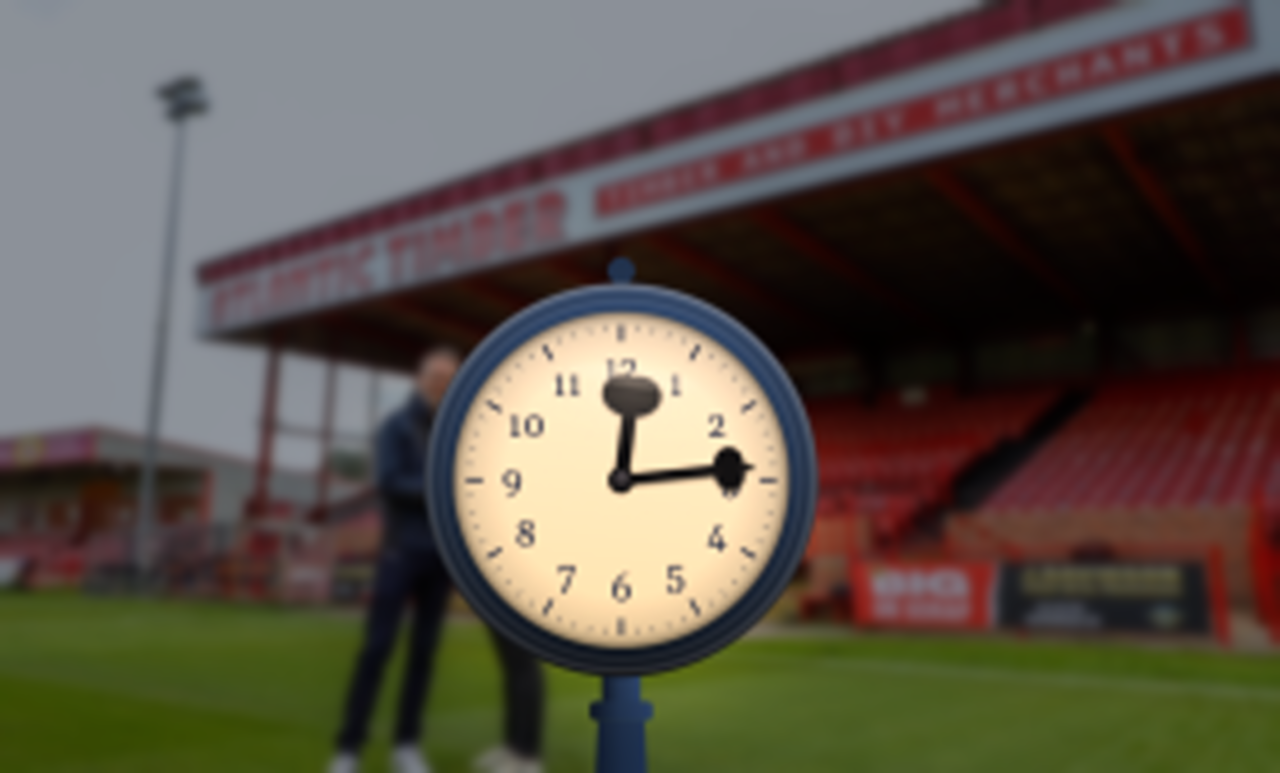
12,14
